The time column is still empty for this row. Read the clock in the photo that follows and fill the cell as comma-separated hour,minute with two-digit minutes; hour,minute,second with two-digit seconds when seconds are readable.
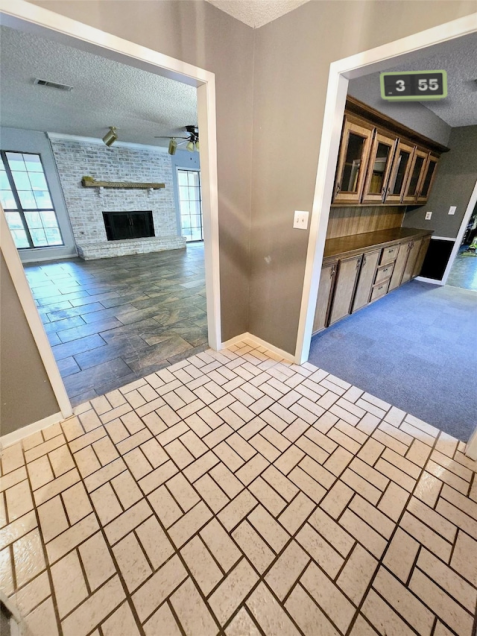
3,55
